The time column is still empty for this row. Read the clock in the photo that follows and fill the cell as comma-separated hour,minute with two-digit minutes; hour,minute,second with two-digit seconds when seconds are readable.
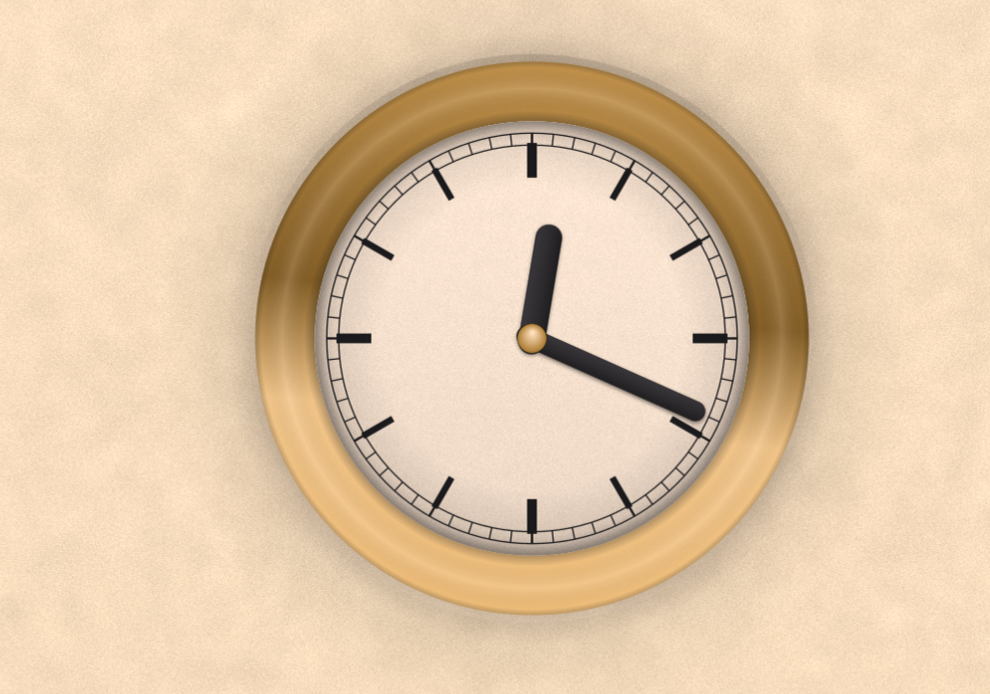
12,19
